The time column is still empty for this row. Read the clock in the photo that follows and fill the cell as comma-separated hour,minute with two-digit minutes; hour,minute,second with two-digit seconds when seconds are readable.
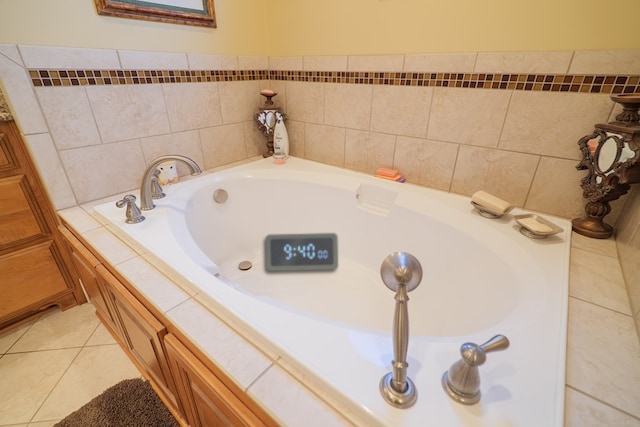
9,40
